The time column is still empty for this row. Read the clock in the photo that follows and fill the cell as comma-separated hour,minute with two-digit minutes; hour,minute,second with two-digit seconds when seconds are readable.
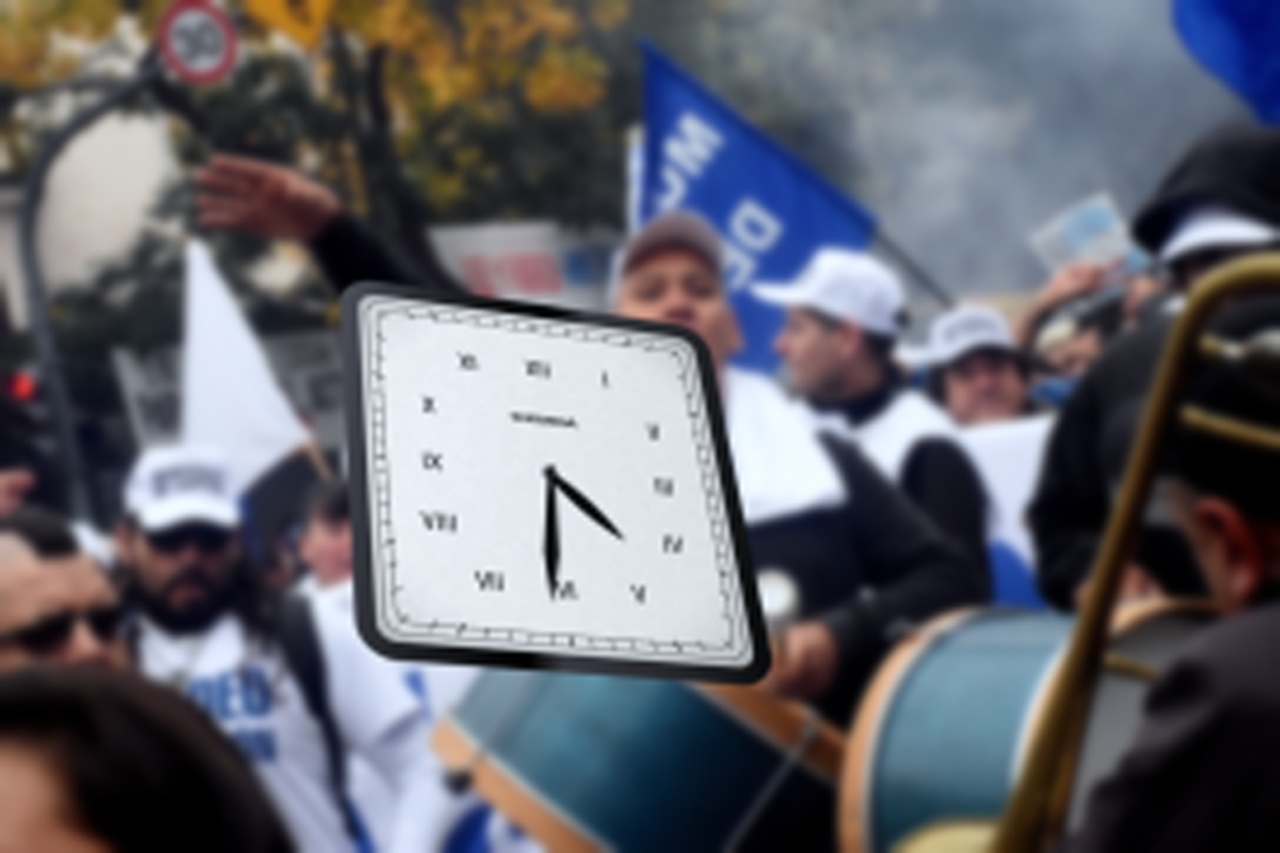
4,31
